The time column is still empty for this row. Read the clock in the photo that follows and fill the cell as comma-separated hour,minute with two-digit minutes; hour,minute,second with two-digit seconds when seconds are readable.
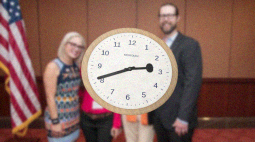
2,41
